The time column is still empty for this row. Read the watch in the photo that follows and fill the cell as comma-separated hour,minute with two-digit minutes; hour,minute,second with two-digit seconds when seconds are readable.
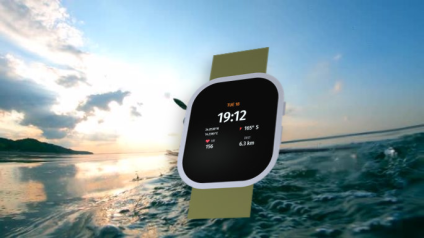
19,12
